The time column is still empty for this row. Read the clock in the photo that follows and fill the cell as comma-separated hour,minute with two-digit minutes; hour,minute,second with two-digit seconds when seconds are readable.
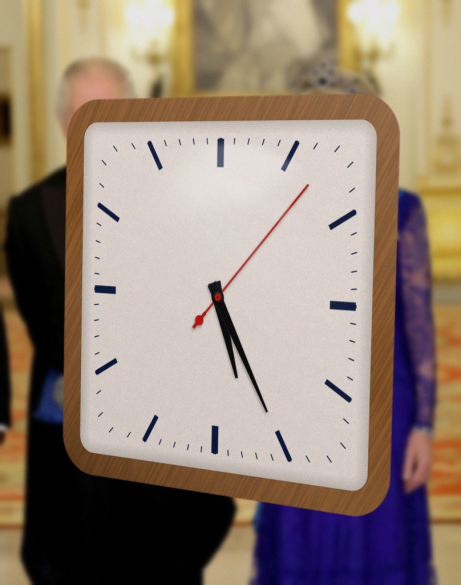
5,25,07
